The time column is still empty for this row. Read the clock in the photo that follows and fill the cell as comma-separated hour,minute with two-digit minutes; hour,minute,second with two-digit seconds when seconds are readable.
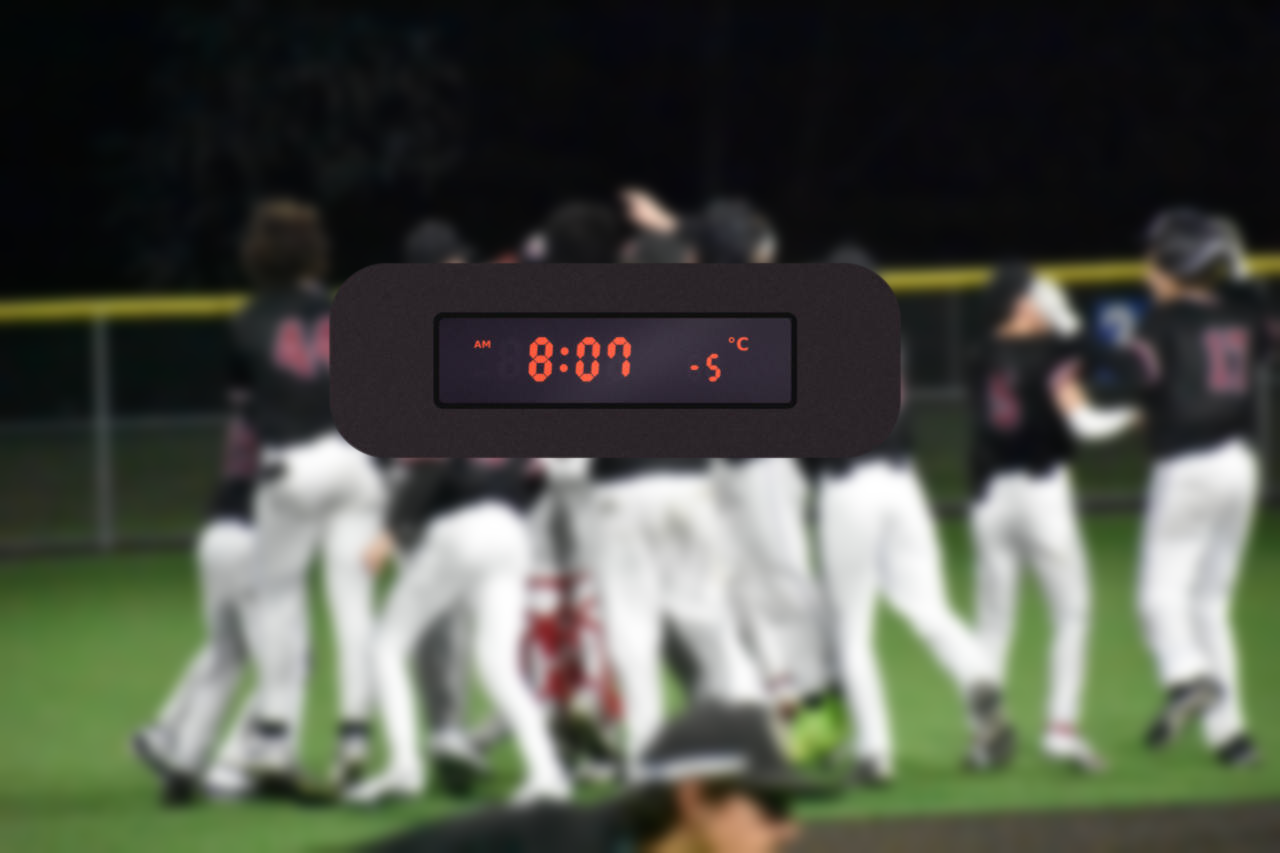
8,07
